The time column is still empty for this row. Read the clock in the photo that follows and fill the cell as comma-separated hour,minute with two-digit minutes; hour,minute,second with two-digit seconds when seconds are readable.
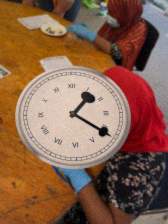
1,21
